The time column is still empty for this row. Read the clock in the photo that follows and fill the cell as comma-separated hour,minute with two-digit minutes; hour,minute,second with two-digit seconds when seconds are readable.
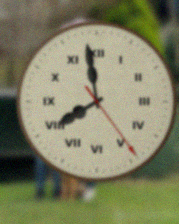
7,58,24
